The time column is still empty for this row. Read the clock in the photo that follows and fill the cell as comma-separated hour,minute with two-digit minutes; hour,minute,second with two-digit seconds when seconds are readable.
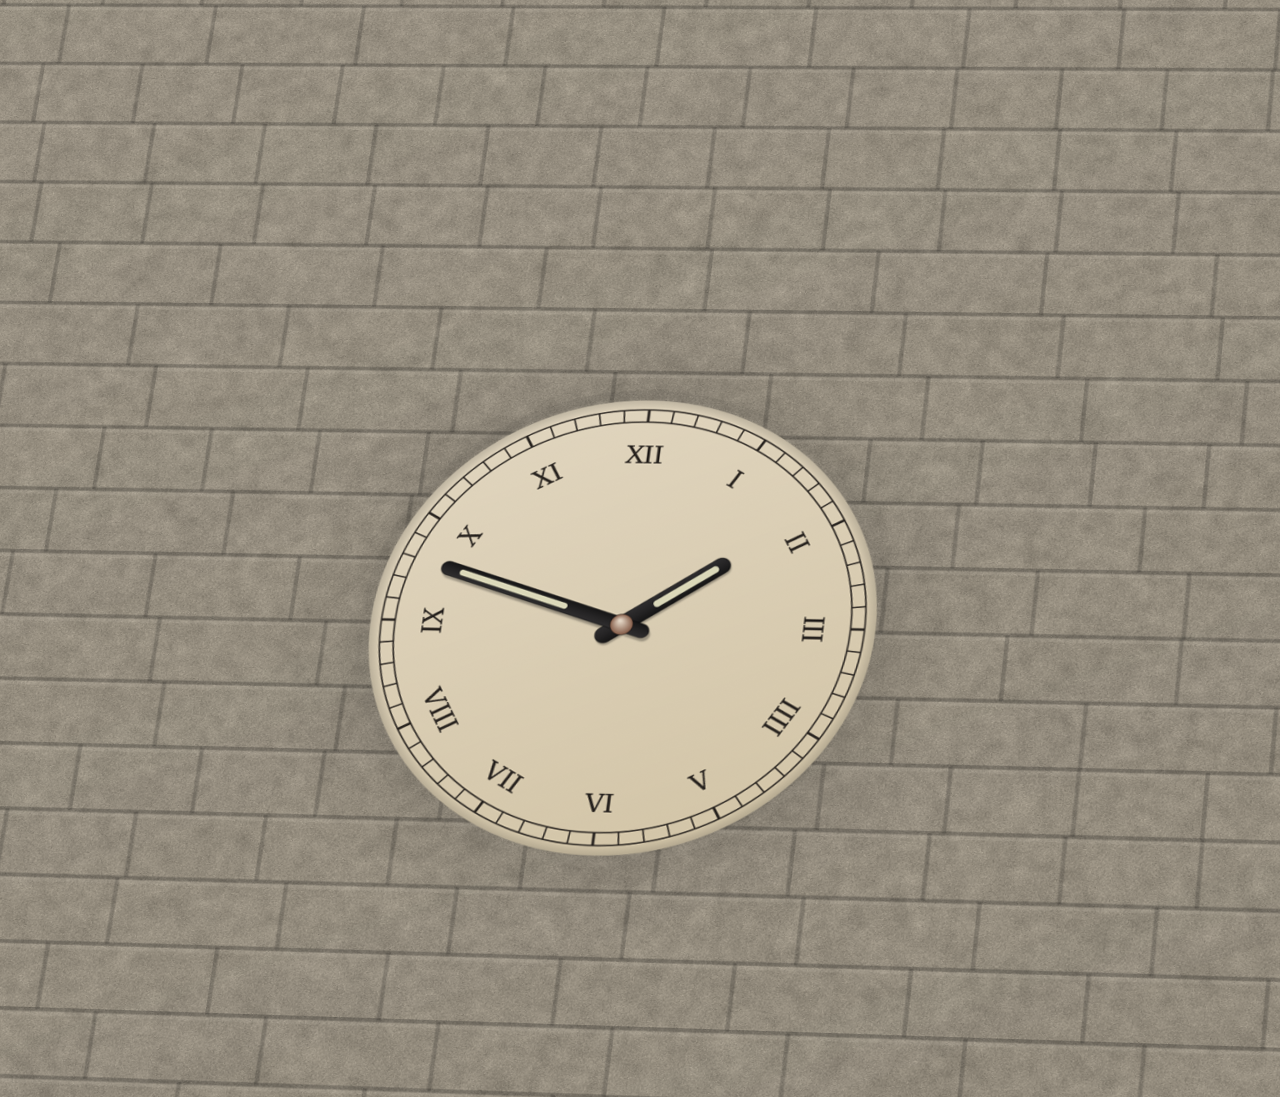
1,48
